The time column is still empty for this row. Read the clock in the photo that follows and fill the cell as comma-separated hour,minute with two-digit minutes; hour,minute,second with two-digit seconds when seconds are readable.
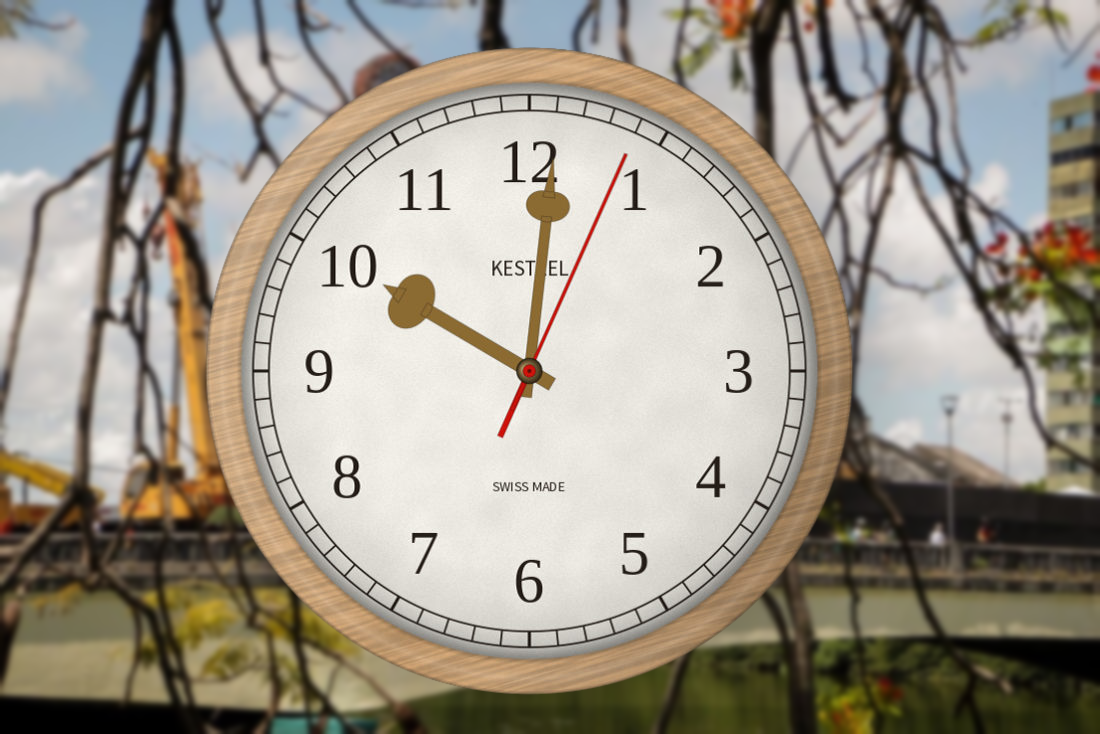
10,01,04
